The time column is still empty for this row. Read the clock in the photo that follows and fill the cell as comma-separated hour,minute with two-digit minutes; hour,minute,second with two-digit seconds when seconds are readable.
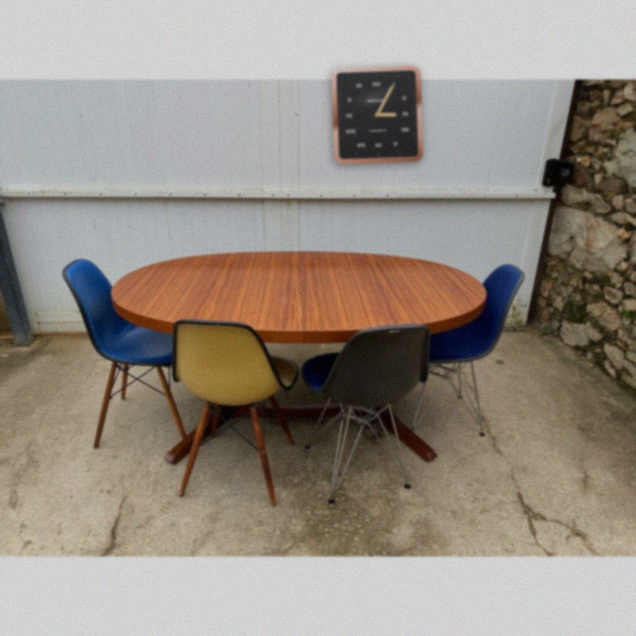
3,05
